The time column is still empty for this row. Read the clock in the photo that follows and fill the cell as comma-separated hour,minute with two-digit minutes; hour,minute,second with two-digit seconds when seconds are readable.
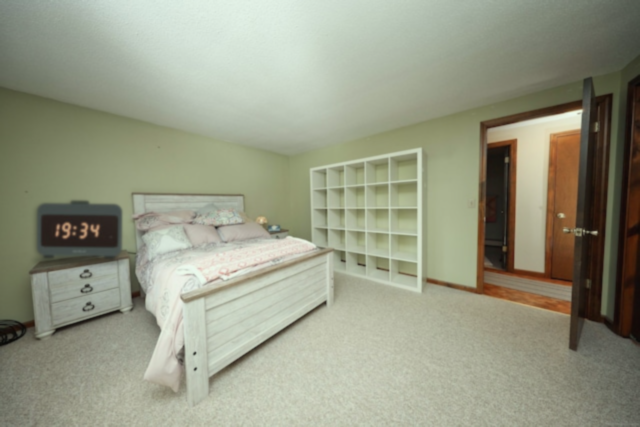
19,34
